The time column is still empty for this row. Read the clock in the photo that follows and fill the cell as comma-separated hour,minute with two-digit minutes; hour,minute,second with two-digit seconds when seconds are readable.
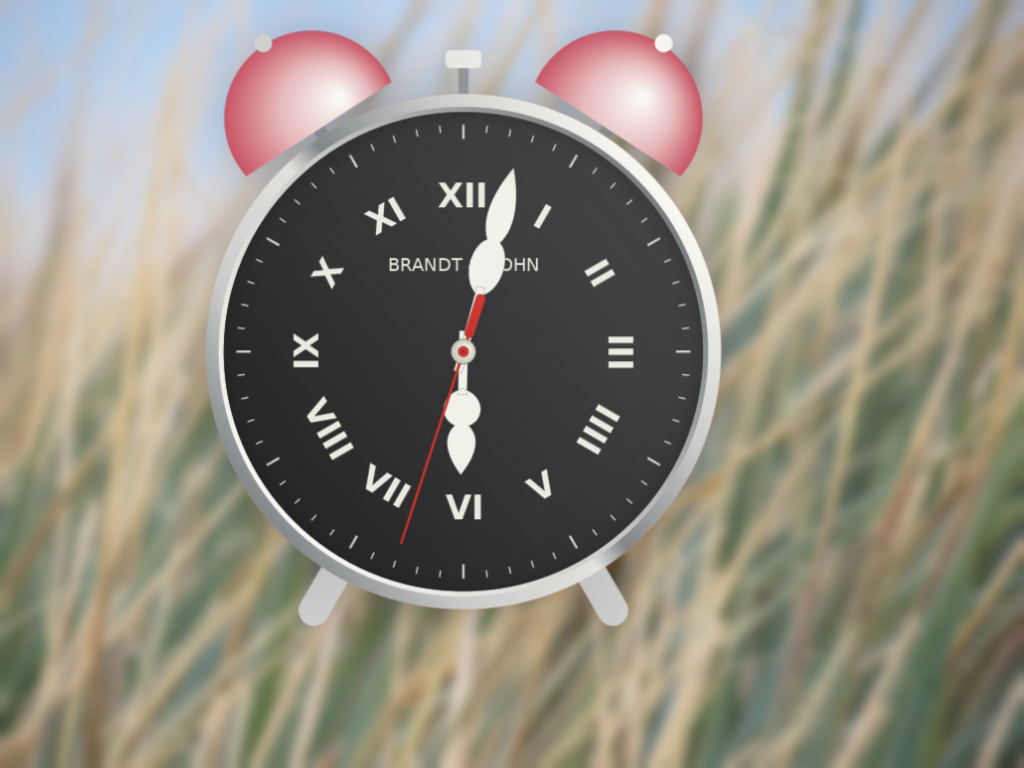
6,02,33
